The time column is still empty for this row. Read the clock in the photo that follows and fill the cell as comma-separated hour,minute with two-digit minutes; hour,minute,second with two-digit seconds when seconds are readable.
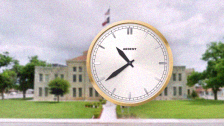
10,39
